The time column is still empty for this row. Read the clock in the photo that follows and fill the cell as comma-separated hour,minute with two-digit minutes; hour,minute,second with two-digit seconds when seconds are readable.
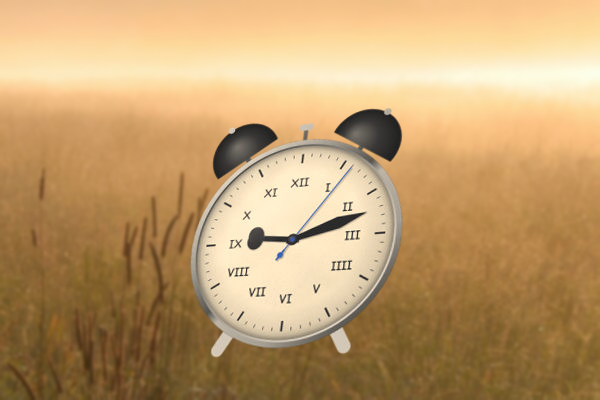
9,12,06
